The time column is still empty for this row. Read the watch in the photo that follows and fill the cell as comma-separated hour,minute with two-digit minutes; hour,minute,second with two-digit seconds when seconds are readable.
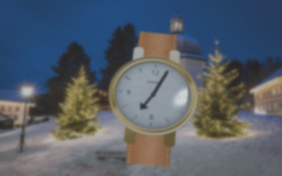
7,04
